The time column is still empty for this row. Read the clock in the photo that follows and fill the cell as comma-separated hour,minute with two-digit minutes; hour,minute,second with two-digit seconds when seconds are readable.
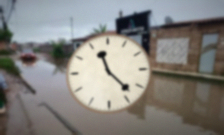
11,23
